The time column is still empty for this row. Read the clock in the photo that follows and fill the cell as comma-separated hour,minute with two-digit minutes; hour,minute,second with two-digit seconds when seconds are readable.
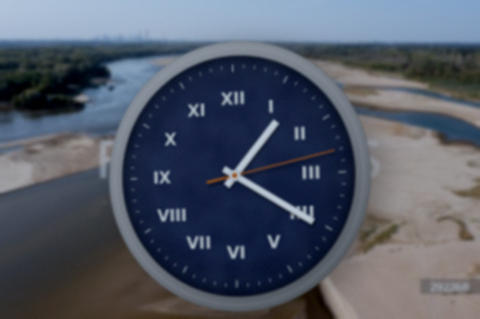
1,20,13
